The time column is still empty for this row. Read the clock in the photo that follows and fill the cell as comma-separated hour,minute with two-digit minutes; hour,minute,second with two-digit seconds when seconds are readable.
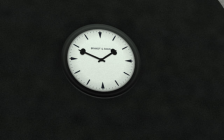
1,49
